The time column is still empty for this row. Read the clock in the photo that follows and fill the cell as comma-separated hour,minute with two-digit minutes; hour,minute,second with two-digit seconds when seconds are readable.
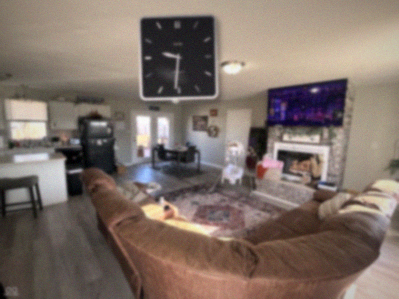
9,31
